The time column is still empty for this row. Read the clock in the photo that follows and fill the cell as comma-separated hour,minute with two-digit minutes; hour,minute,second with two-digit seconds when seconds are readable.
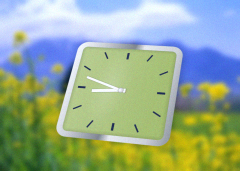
8,48
